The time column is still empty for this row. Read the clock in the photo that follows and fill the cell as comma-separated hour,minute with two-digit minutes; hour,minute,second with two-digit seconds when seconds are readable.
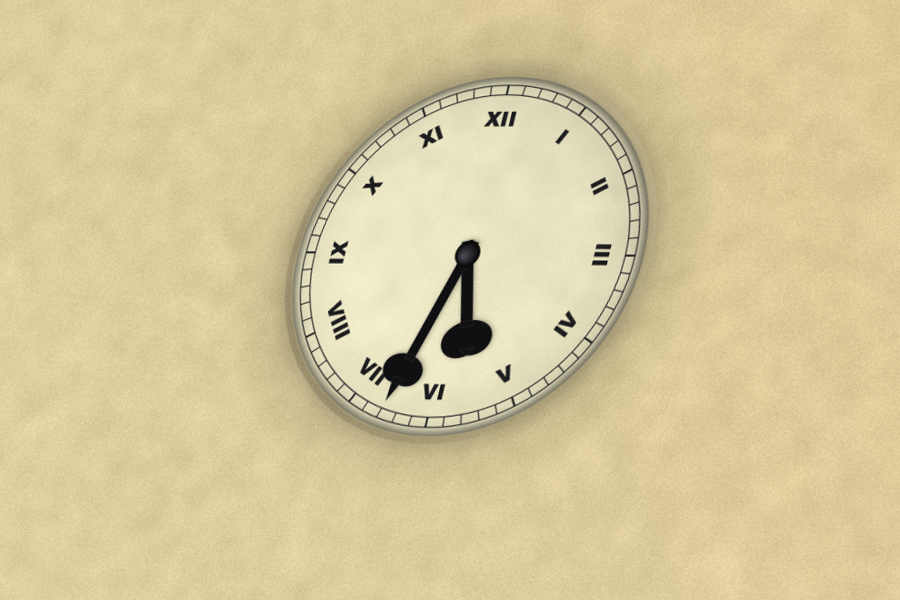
5,33
